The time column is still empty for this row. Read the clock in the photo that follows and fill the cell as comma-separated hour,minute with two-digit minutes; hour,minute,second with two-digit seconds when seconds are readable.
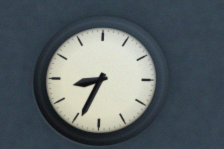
8,34
